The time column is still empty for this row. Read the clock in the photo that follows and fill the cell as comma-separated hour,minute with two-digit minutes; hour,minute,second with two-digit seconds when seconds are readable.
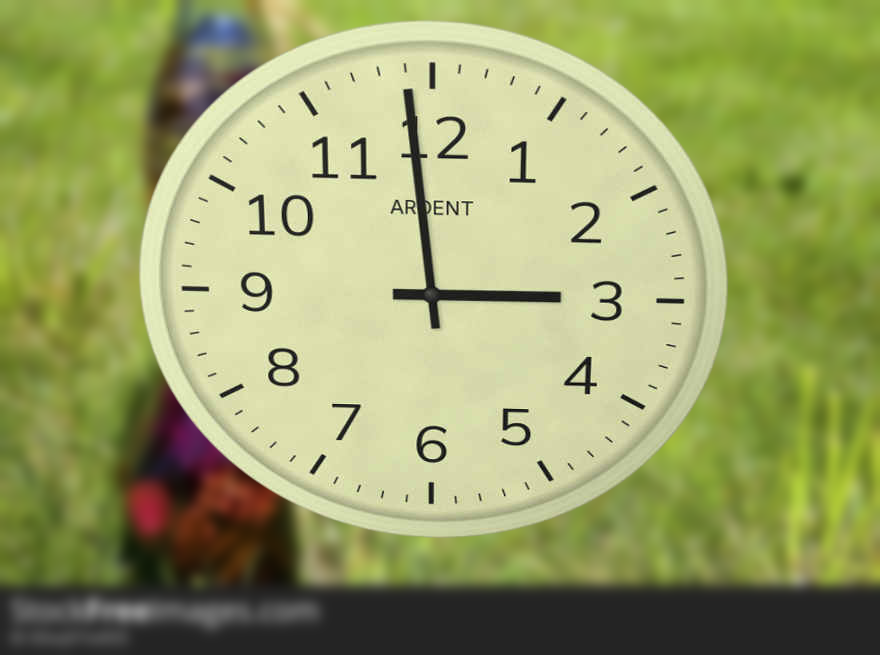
2,59
